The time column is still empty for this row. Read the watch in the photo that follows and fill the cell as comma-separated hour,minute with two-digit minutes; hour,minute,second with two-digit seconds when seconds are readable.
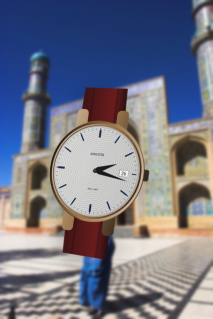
2,17
